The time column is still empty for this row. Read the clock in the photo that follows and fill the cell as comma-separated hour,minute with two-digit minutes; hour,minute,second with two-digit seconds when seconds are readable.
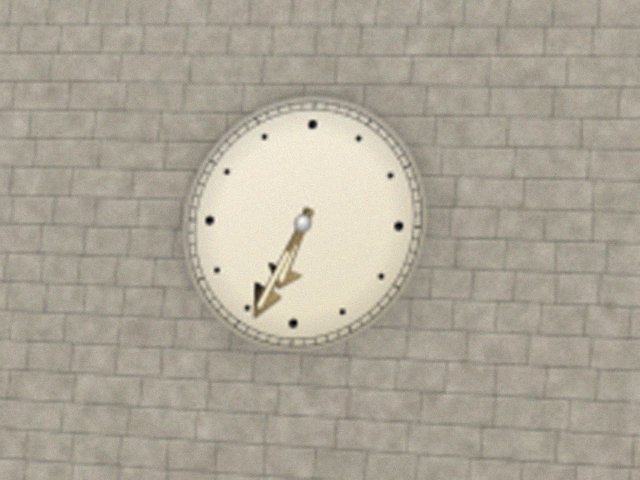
6,34
